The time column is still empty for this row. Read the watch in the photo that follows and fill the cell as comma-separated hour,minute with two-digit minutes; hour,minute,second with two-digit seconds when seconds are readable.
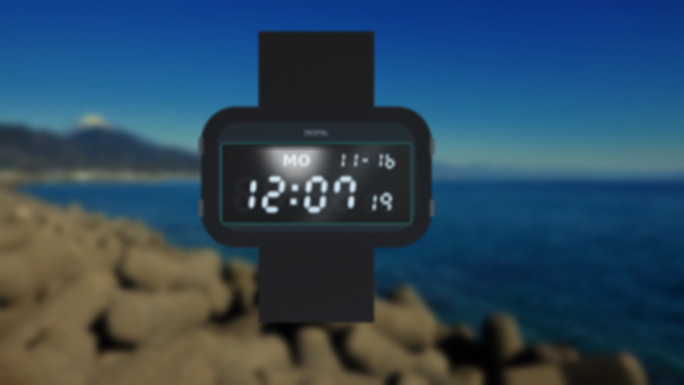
12,07,19
